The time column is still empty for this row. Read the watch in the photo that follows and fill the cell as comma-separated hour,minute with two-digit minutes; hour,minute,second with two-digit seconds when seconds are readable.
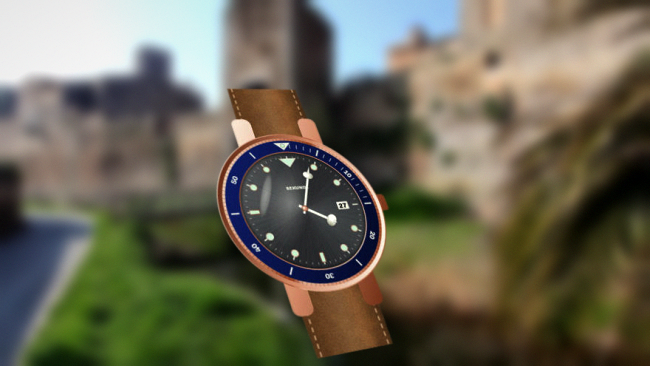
4,04
